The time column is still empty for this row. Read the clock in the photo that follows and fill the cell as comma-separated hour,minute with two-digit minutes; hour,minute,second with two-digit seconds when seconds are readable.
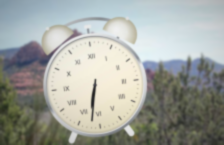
6,32
